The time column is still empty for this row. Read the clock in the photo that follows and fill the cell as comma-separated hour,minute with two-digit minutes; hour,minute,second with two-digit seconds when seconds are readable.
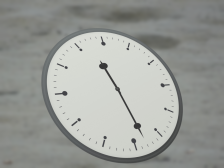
11,28
